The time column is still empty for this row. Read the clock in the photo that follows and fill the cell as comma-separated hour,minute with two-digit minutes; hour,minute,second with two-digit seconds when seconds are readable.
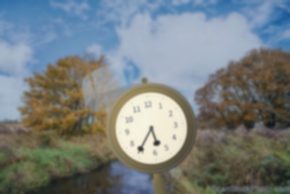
5,36
